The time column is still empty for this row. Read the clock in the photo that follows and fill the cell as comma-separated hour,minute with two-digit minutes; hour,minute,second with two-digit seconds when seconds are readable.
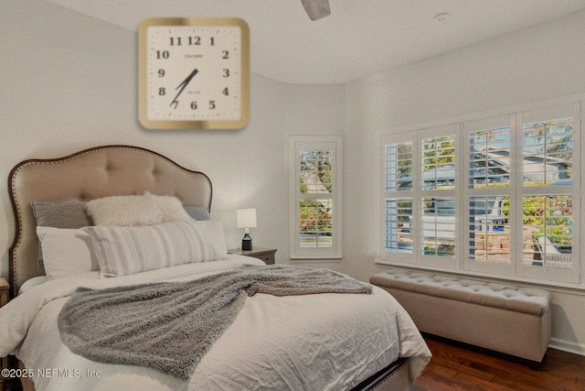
7,36
